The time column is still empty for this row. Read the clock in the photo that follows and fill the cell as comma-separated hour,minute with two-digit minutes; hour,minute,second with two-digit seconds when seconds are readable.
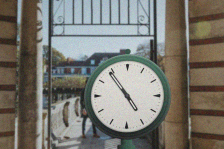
4,54
